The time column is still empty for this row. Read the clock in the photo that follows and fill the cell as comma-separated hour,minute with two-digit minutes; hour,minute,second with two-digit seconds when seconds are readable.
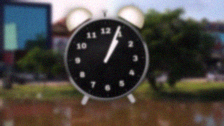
1,04
